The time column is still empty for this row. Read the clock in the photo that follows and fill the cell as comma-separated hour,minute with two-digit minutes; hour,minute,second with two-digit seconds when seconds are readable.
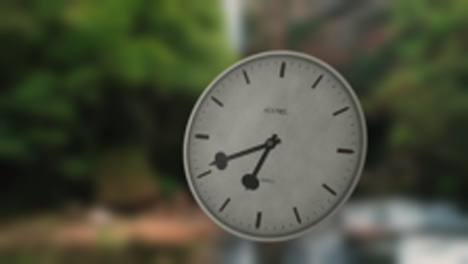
6,41
